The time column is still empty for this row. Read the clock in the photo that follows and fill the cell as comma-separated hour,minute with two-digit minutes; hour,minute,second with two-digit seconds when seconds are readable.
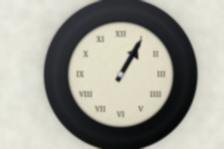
1,05
